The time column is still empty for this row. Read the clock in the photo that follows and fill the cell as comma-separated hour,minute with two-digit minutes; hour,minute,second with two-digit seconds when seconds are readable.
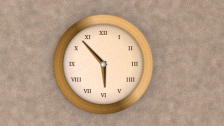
5,53
